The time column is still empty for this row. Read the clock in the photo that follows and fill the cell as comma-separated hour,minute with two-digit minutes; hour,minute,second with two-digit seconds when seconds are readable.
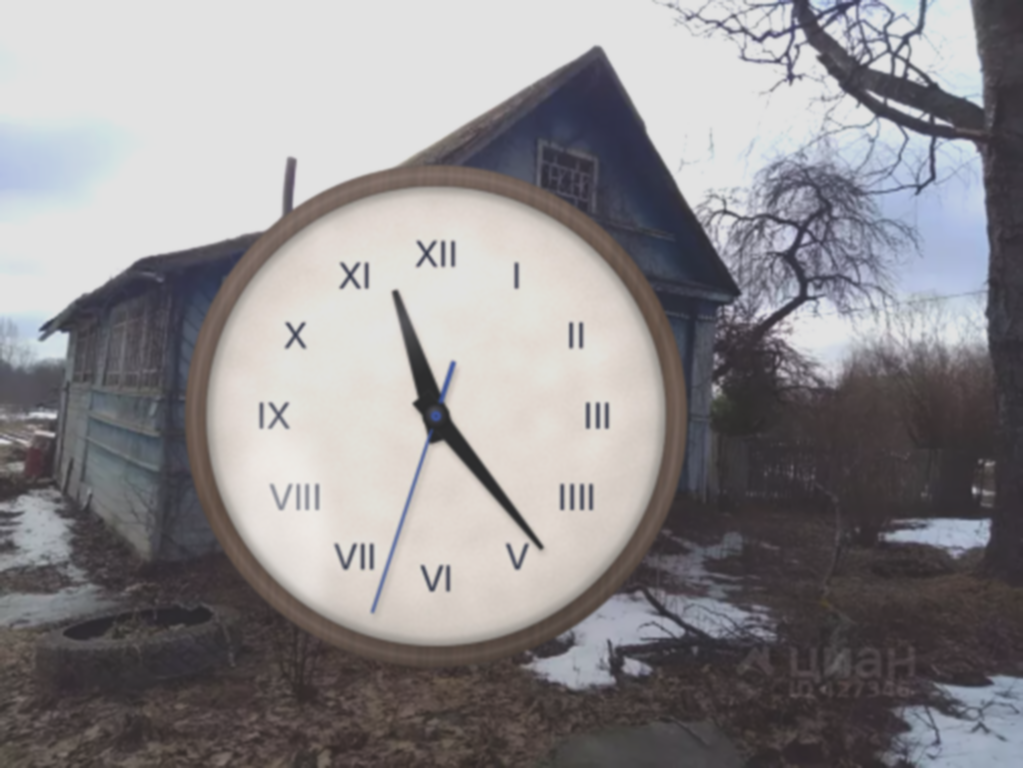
11,23,33
